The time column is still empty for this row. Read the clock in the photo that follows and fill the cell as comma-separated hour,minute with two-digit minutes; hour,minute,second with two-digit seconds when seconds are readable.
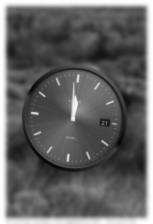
11,59
